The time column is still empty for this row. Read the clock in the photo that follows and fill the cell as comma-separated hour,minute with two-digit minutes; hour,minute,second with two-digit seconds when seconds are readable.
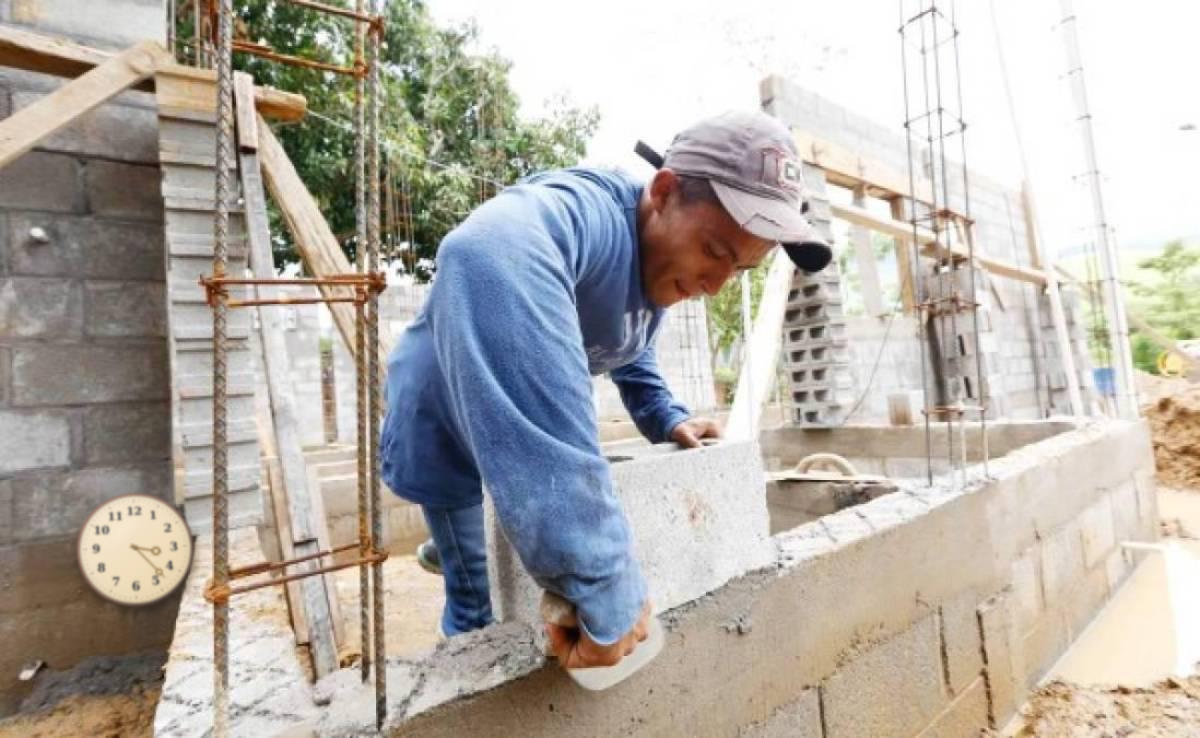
3,23
